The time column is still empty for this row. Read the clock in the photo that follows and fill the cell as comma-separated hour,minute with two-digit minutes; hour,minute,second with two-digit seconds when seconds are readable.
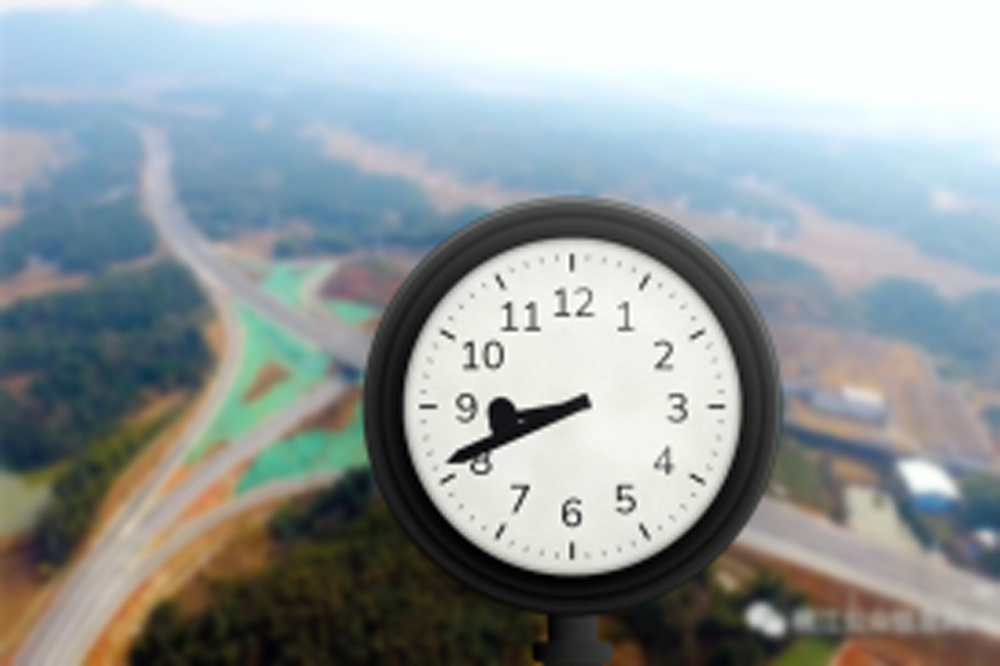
8,41
